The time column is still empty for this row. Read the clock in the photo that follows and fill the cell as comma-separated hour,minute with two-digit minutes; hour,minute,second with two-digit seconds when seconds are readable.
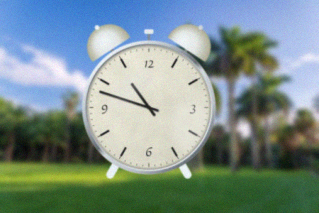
10,48
